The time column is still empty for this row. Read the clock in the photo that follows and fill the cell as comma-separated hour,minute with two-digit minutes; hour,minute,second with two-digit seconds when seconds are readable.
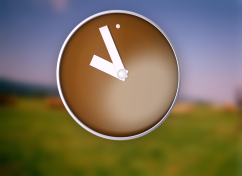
9,57
